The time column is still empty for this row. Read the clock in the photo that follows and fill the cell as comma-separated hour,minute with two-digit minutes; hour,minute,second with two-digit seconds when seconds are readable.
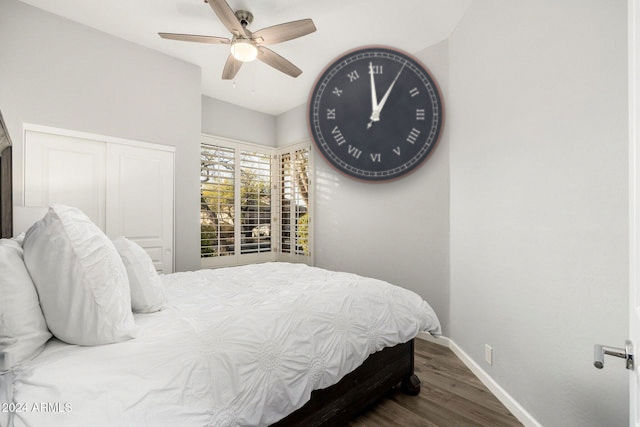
12,59,05
